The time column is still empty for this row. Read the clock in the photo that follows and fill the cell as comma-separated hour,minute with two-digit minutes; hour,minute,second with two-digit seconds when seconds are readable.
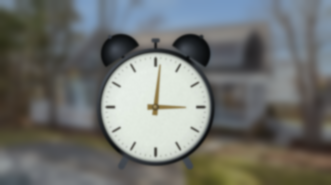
3,01
